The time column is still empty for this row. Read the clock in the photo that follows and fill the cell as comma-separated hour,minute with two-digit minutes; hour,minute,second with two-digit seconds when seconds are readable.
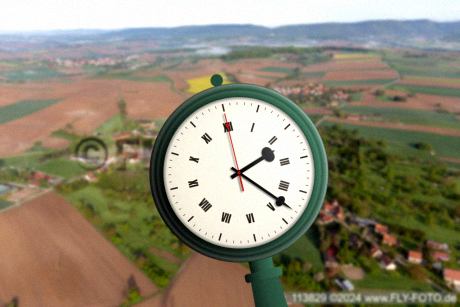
2,23,00
